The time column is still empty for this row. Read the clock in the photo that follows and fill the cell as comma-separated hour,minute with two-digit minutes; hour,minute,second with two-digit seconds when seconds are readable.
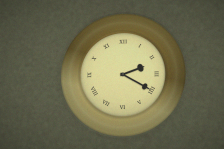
2,20
